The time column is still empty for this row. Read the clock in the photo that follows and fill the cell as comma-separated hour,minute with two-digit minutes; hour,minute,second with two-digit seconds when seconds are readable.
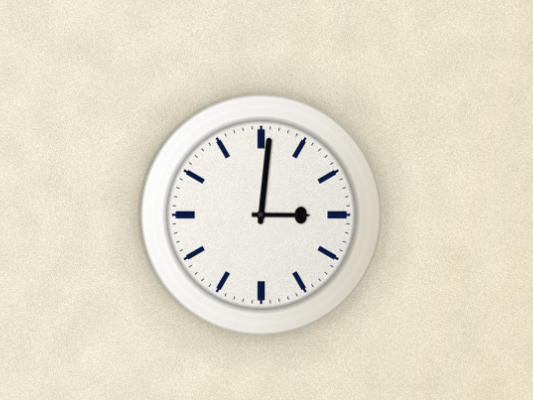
3,01
